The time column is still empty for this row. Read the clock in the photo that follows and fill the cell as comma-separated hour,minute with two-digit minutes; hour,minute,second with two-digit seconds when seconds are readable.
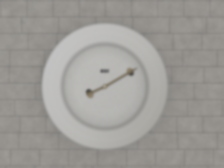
8,10
